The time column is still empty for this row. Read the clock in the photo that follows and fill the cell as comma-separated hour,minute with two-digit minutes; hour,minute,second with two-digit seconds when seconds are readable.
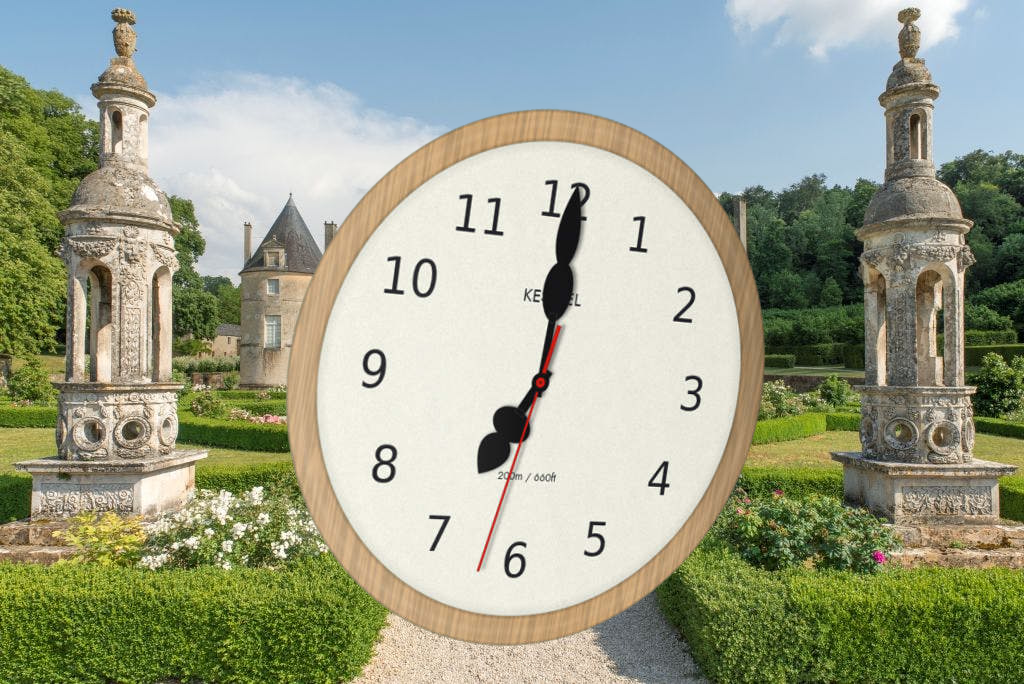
7,00,32
